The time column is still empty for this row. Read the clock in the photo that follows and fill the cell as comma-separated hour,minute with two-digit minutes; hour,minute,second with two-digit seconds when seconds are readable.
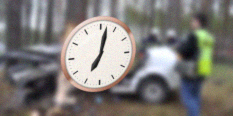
7,02
